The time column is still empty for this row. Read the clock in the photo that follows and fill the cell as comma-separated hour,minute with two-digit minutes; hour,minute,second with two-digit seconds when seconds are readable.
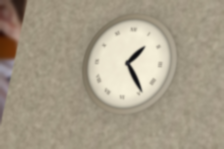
1,24
